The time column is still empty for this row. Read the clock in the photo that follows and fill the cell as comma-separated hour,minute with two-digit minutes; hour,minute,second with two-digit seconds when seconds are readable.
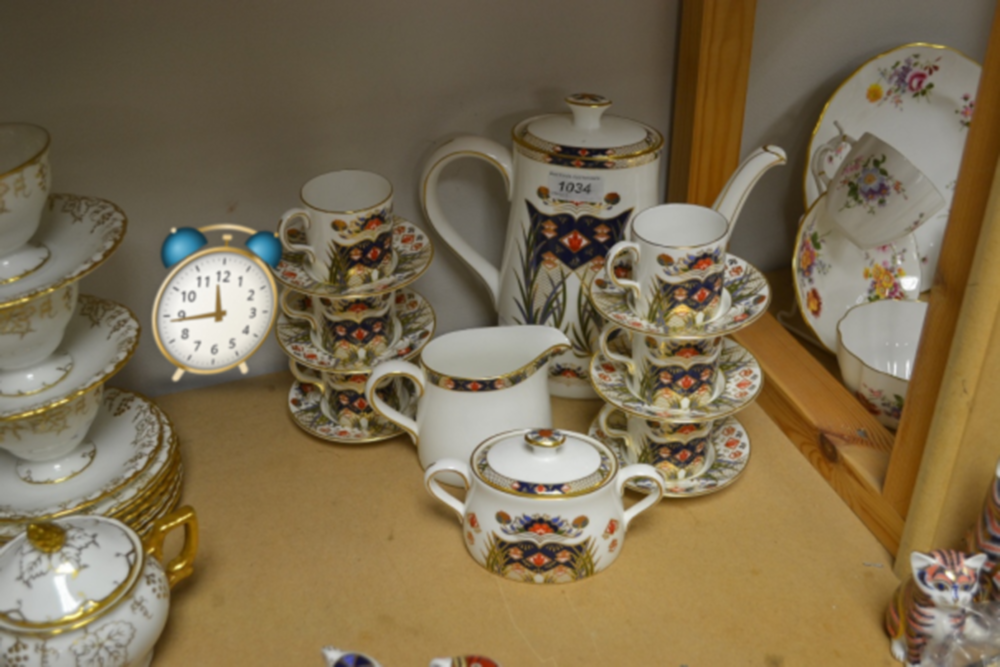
11,44
